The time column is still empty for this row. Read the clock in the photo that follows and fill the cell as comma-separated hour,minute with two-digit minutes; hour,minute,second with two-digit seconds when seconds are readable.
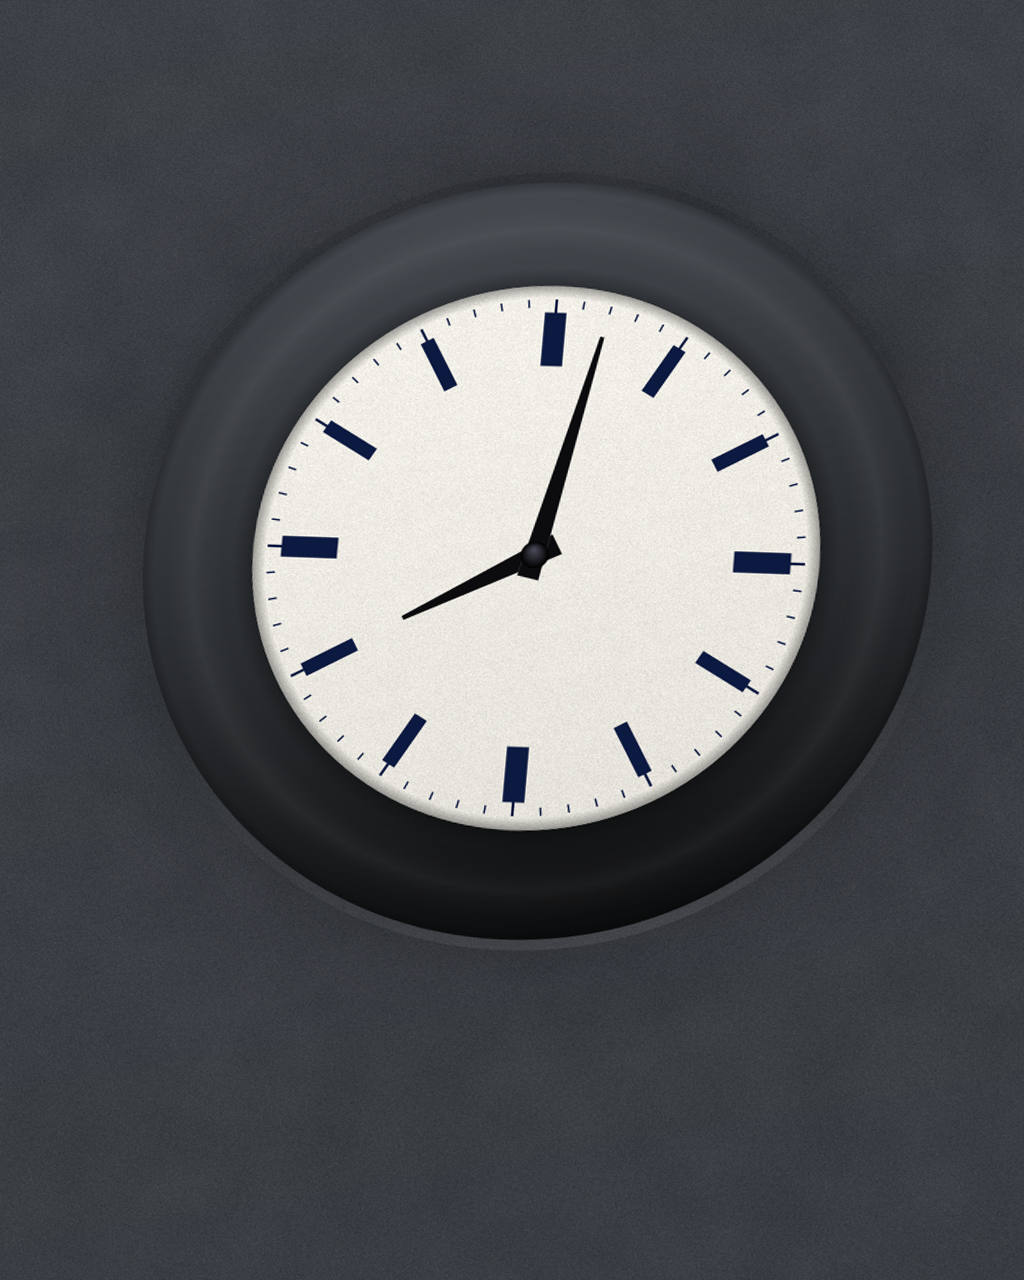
8,02
